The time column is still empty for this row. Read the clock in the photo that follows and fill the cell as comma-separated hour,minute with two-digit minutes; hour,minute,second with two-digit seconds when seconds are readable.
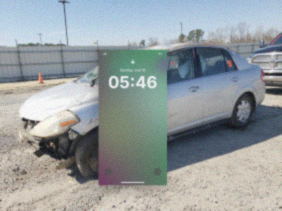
5,46
